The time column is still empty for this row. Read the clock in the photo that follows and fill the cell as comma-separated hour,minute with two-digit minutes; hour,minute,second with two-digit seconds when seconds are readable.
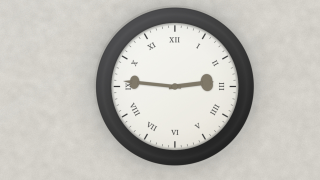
2,46
